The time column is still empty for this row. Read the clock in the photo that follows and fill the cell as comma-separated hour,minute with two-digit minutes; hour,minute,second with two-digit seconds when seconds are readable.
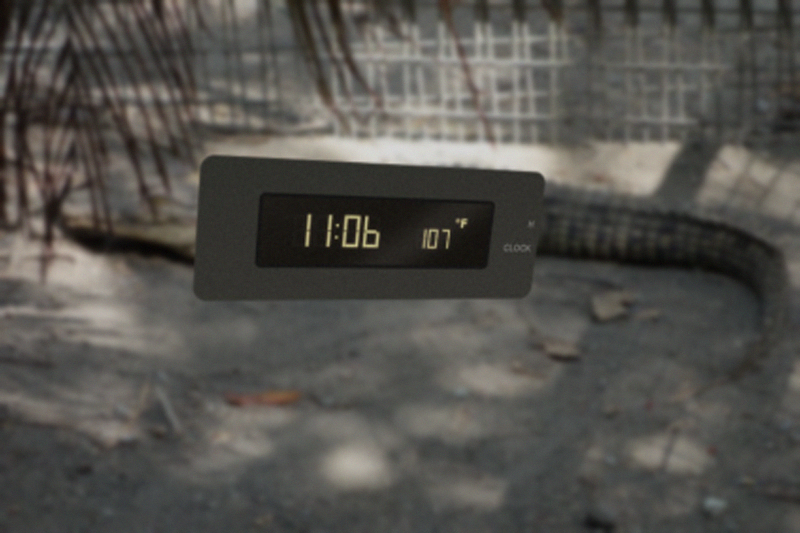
11,06
